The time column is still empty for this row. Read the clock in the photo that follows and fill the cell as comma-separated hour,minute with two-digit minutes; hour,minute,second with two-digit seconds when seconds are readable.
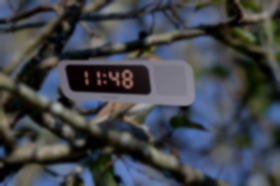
11,48
